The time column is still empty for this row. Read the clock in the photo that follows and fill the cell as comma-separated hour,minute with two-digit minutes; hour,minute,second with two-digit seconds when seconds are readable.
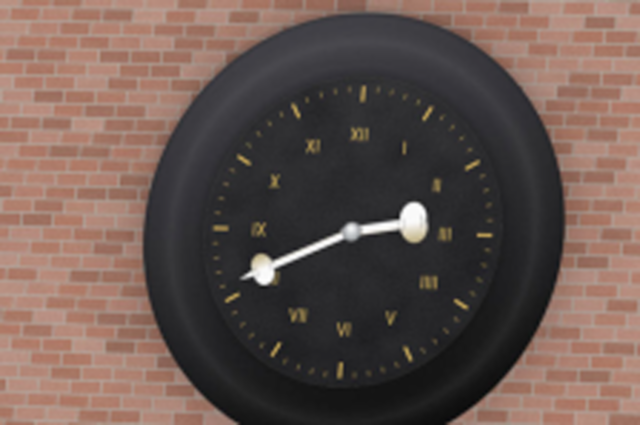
2,41
